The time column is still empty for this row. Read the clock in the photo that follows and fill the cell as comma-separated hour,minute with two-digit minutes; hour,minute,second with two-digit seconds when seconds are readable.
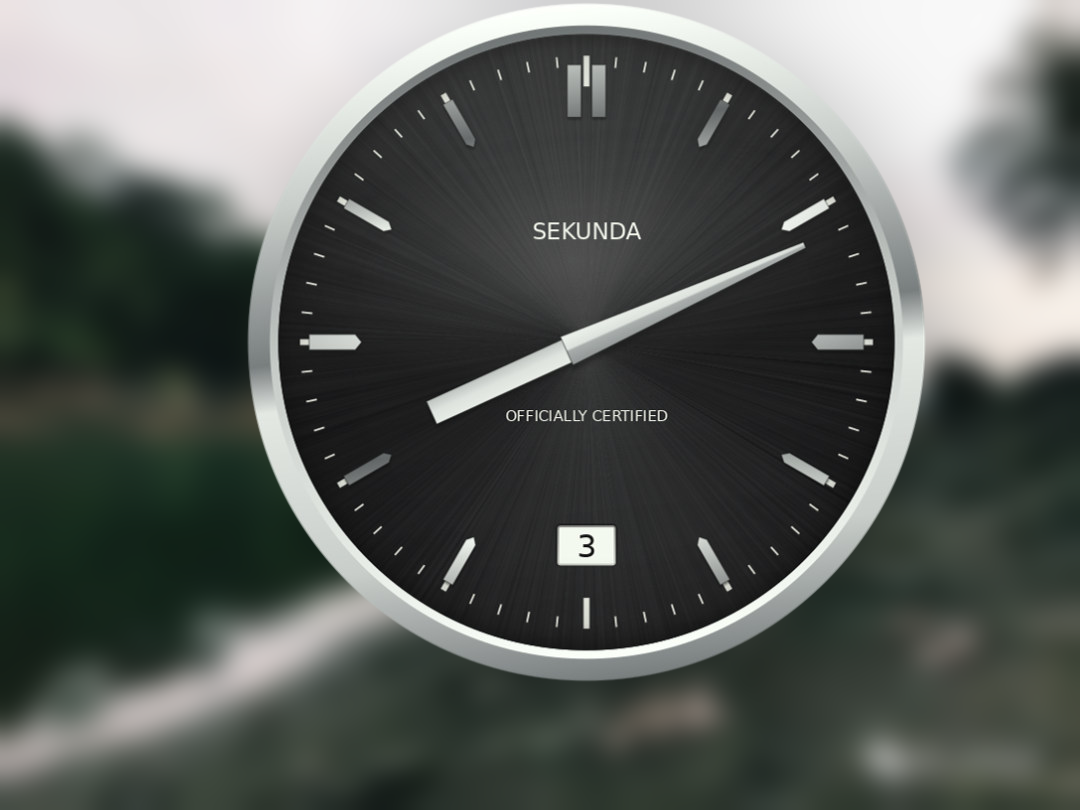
8,11
